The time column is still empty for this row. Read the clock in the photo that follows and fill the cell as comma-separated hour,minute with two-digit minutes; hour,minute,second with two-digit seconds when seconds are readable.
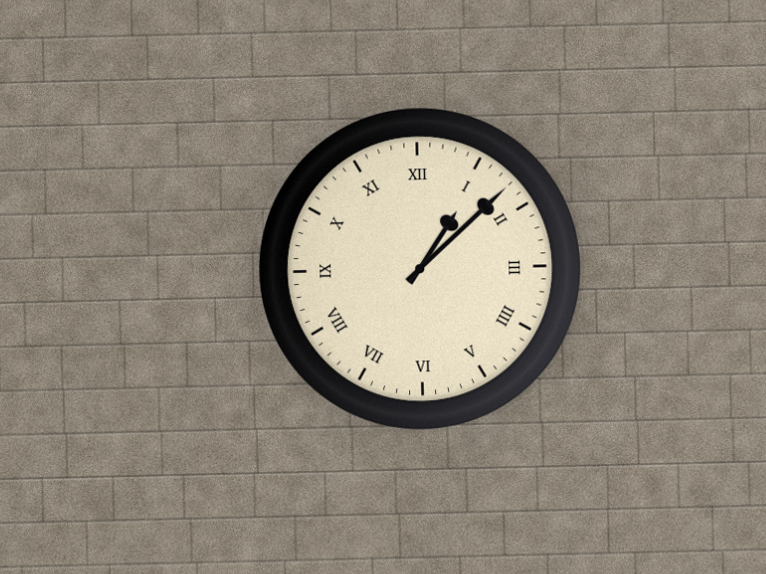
1,08
